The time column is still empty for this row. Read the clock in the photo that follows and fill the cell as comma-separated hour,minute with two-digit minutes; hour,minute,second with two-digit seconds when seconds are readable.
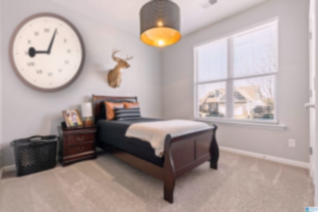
9,04
